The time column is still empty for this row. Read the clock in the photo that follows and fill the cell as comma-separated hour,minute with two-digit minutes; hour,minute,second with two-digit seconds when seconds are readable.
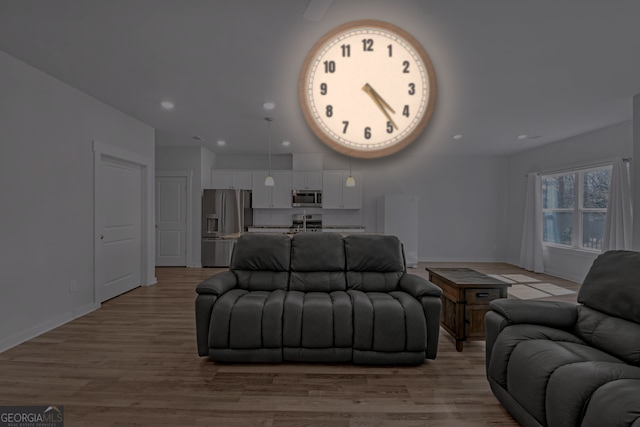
4,24
